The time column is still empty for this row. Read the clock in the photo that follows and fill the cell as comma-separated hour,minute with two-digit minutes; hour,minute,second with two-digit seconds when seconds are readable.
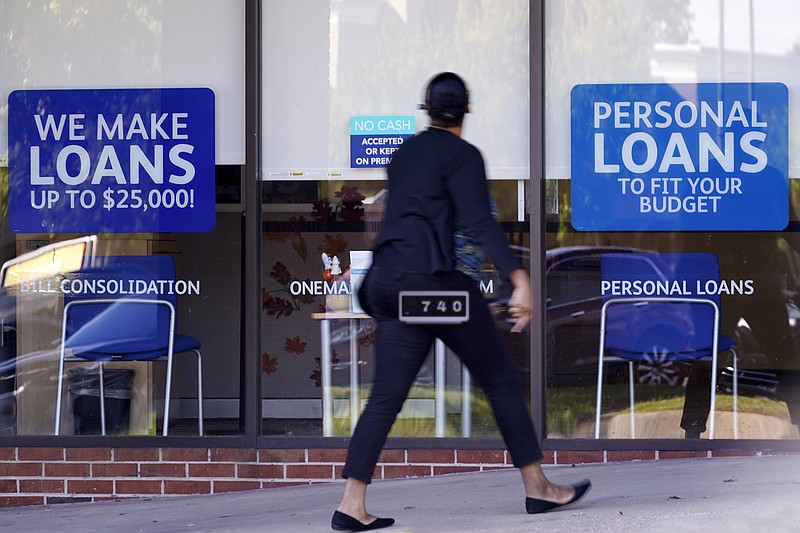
7,40
